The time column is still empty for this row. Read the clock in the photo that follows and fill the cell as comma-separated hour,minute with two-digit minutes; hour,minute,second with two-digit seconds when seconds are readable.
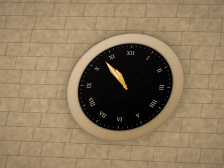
10,53
